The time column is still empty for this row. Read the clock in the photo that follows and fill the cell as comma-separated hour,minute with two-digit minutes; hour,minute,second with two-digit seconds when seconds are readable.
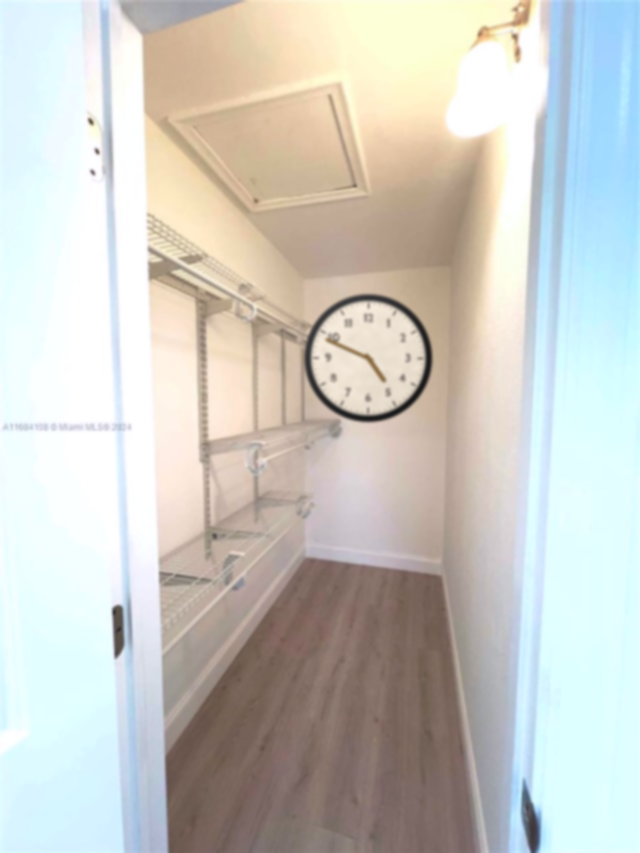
4,49
